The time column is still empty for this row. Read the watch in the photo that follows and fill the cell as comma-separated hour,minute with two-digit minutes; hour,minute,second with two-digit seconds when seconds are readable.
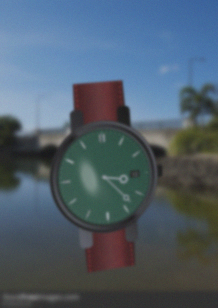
3,23
